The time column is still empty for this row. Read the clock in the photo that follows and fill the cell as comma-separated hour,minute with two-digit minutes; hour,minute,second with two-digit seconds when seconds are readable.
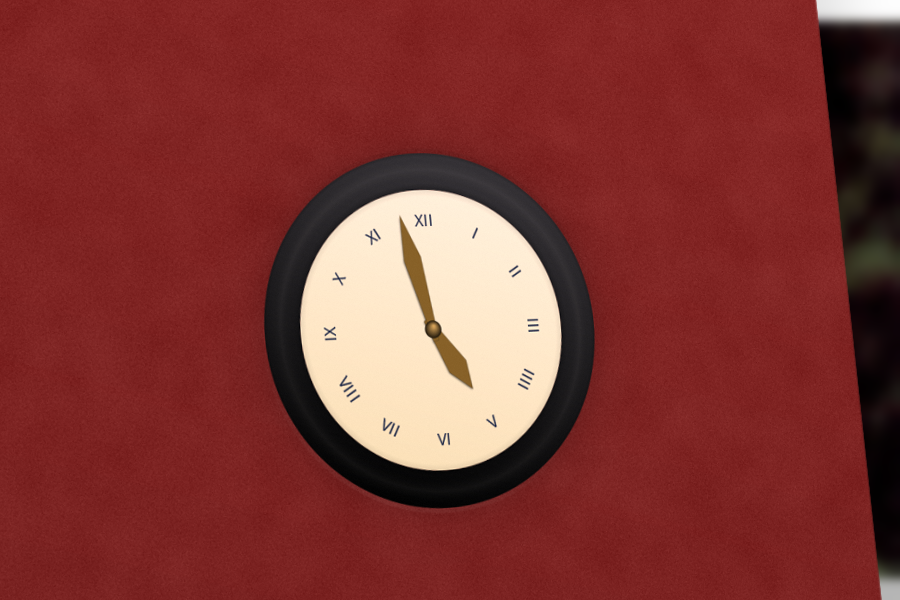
4,58
